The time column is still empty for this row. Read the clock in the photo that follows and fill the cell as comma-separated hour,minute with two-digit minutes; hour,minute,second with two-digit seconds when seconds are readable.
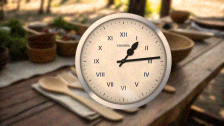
1,14
